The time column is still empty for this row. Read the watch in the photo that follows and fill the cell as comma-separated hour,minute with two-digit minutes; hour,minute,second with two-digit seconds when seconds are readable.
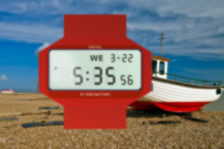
5,35,56
